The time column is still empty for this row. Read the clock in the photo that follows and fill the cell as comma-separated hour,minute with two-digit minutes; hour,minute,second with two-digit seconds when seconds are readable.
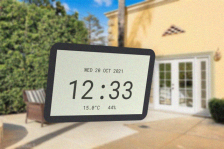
12,33
